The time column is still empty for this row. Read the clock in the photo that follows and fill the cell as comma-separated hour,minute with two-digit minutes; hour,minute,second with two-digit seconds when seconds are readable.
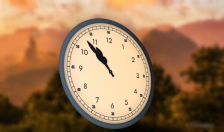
10,53
